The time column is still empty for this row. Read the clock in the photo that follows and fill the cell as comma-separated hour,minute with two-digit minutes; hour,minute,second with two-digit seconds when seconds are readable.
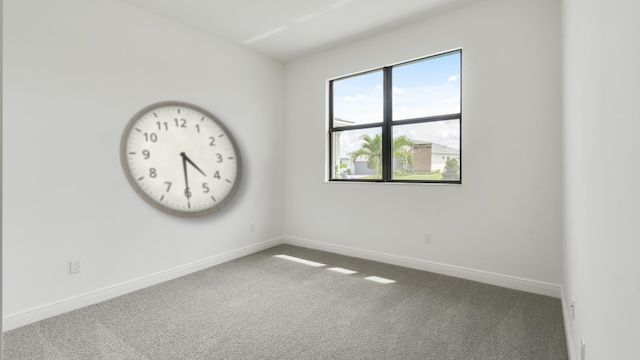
4,30
